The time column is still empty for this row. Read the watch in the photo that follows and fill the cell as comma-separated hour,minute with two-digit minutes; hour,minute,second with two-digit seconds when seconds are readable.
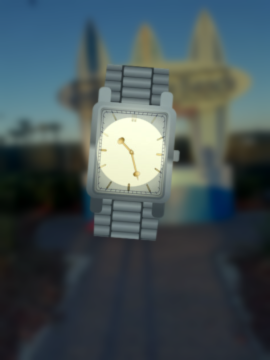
10,27
